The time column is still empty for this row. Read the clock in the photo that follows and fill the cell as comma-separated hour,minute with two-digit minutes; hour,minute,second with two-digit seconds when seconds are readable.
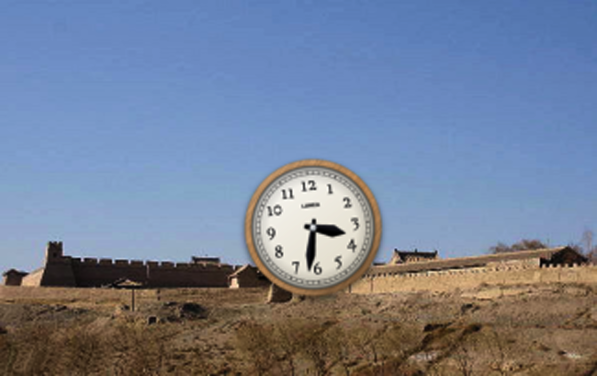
3,32
